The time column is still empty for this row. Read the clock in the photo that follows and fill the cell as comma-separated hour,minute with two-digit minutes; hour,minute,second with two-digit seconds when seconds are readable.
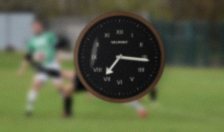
7,16
